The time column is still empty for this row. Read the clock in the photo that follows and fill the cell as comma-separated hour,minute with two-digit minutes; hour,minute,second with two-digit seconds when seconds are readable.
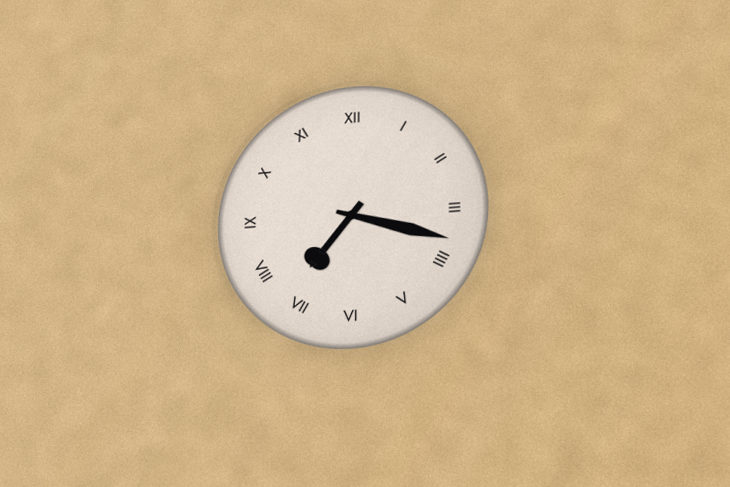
7,18
